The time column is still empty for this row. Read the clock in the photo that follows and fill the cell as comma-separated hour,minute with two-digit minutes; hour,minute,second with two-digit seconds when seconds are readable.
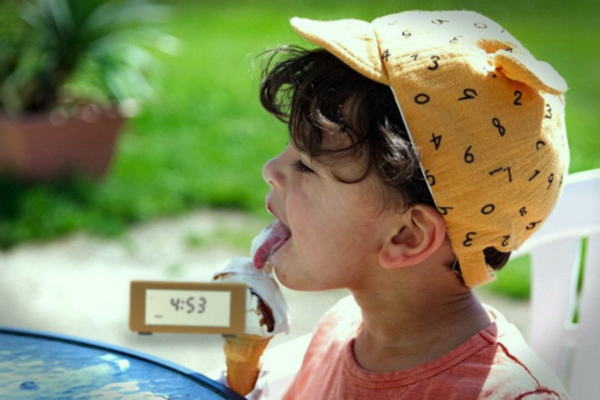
4,53
